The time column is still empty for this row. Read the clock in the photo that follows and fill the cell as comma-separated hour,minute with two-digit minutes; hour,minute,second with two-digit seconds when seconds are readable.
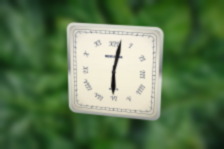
6,02
